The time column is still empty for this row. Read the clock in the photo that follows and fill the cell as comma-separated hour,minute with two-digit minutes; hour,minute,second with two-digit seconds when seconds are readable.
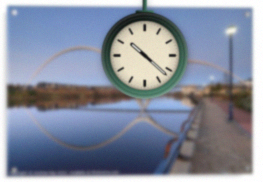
10,22
